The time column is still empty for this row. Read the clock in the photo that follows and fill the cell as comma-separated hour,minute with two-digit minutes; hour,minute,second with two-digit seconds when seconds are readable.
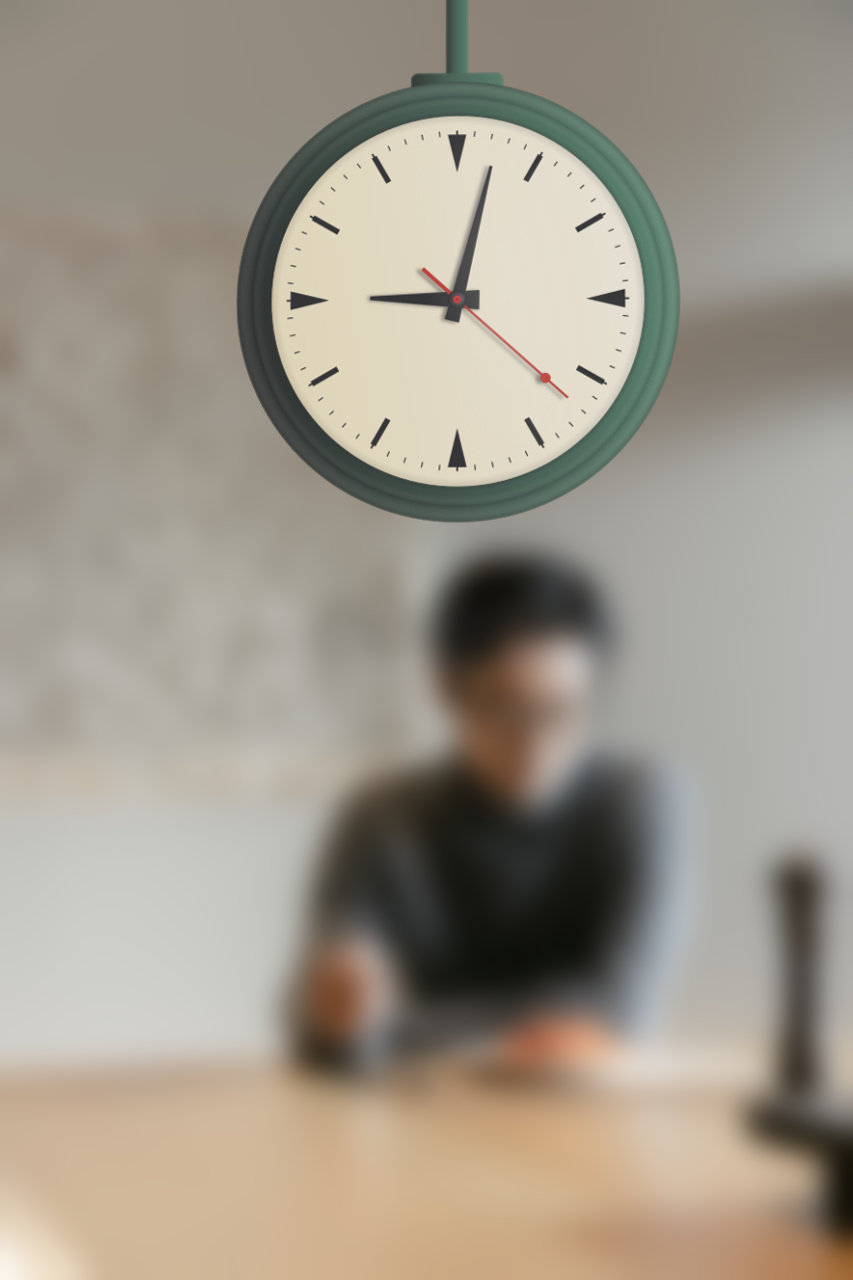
9,02,22
